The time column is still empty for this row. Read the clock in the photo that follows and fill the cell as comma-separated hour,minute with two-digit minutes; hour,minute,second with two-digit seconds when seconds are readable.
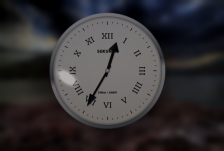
12,35
